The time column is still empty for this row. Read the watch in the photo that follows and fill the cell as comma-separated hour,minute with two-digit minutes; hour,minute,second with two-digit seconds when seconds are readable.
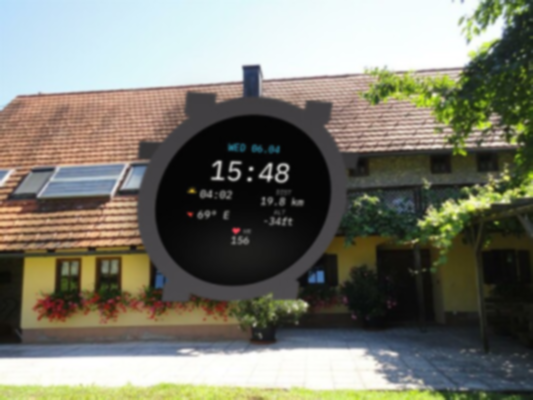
15,48
